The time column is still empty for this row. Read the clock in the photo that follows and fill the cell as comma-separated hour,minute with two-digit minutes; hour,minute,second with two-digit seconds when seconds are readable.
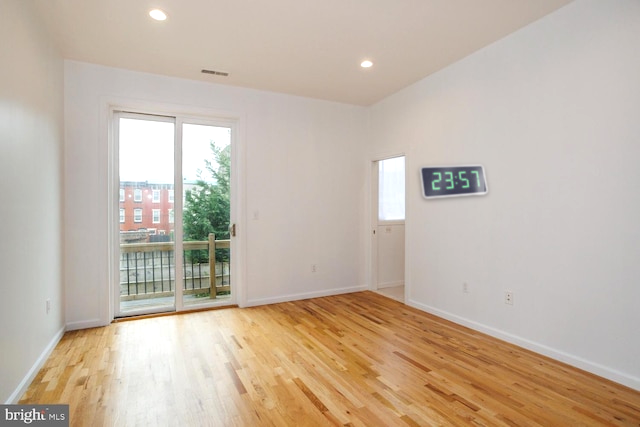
23,57
